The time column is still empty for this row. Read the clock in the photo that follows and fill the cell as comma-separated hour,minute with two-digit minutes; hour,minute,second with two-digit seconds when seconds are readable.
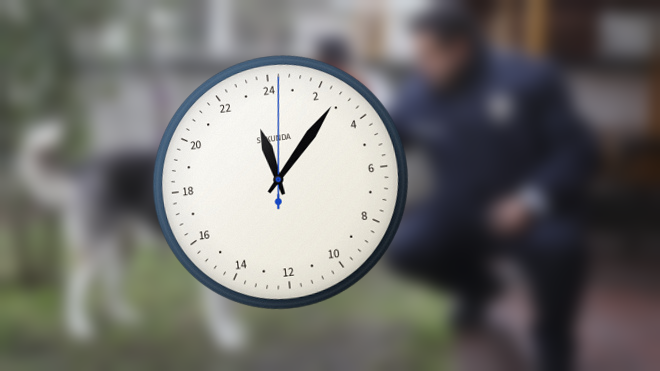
23,07,01
